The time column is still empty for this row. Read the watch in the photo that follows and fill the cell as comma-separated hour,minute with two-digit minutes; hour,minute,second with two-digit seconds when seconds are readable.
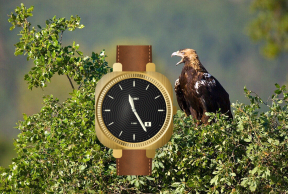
11,25
